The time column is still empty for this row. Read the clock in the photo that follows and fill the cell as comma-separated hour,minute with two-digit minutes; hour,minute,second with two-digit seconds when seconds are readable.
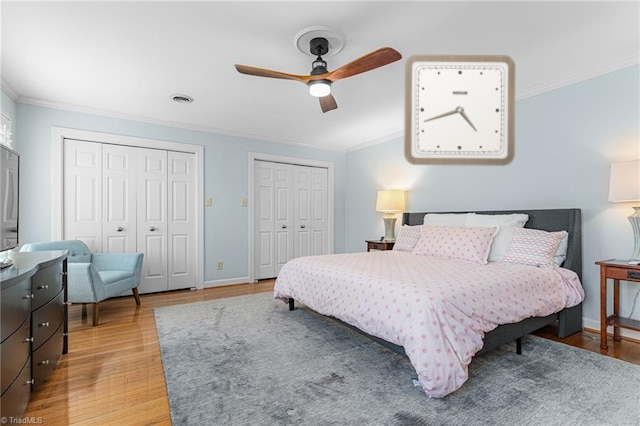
4,42
